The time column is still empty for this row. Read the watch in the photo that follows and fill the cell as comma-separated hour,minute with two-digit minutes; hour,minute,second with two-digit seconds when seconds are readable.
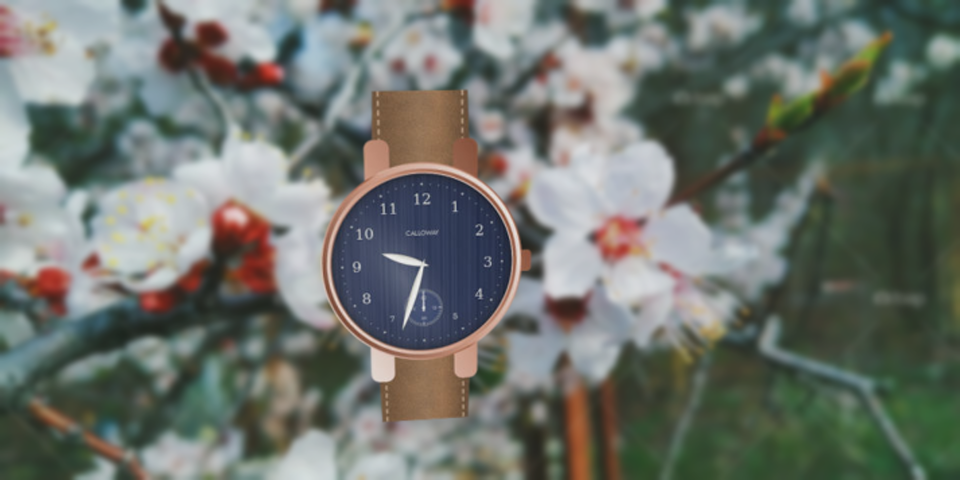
9,33
